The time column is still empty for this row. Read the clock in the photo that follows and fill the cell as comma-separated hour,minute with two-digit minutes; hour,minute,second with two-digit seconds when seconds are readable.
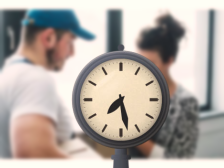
7,28
